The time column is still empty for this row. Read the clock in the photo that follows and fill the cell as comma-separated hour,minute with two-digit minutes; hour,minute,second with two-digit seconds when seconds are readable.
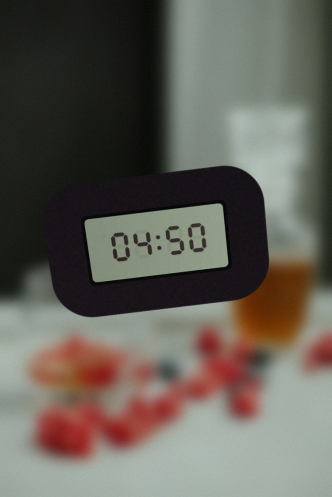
4,50
